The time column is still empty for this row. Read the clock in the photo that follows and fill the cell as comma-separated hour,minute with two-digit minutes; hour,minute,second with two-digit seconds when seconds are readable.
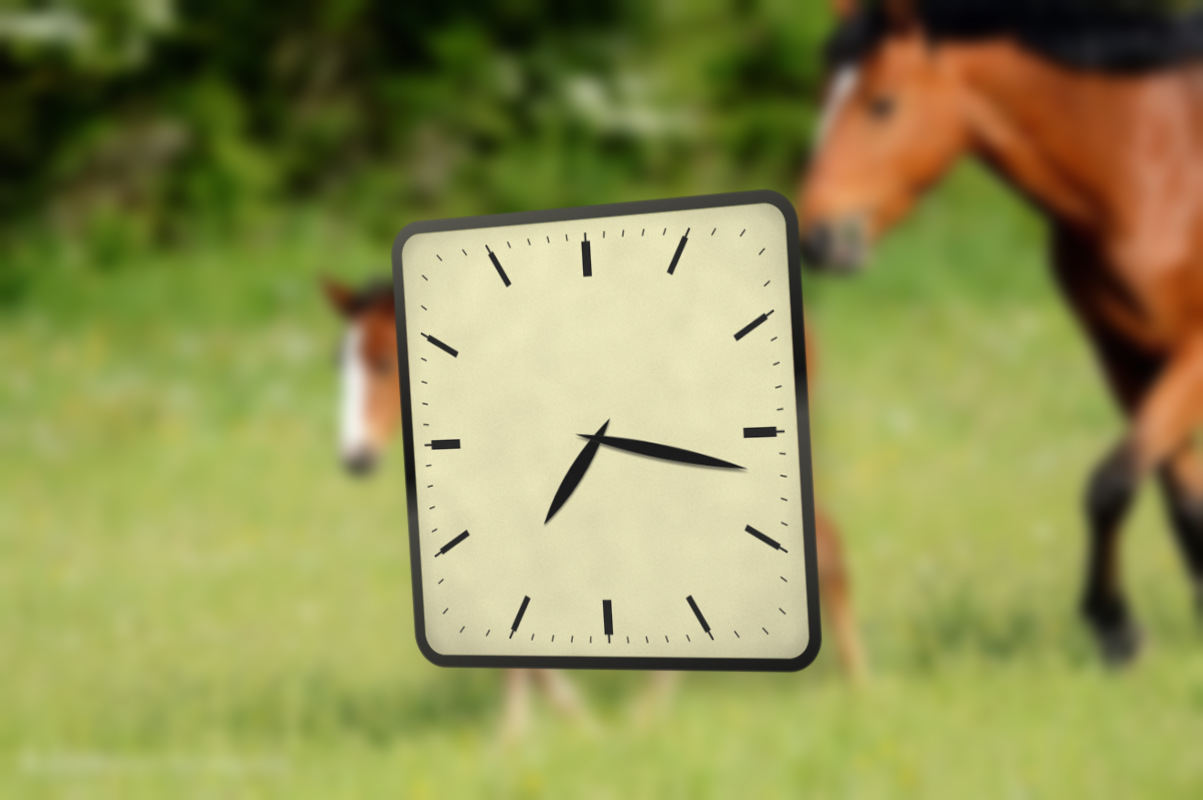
7,17
